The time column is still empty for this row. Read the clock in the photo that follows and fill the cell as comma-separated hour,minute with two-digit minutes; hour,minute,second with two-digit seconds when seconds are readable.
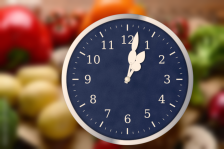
1,02
